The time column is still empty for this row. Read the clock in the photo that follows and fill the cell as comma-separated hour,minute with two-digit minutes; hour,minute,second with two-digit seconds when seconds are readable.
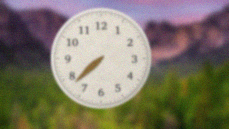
7,38
